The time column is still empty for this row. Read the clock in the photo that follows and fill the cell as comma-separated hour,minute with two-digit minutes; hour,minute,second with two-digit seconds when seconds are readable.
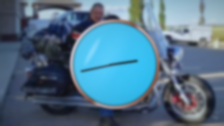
2,43
